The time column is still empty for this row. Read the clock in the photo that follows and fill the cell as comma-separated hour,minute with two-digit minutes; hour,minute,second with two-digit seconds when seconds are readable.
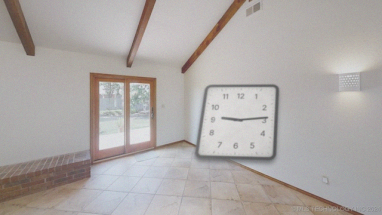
9,14
